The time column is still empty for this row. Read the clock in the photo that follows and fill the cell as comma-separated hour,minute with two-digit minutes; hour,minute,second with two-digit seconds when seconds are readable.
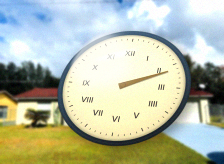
2,11
